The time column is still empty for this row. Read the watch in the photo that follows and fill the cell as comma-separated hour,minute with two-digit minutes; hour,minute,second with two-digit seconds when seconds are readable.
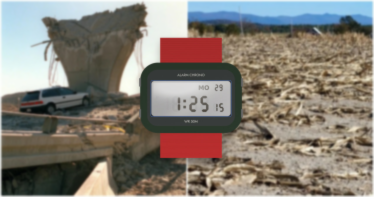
1,25,15
